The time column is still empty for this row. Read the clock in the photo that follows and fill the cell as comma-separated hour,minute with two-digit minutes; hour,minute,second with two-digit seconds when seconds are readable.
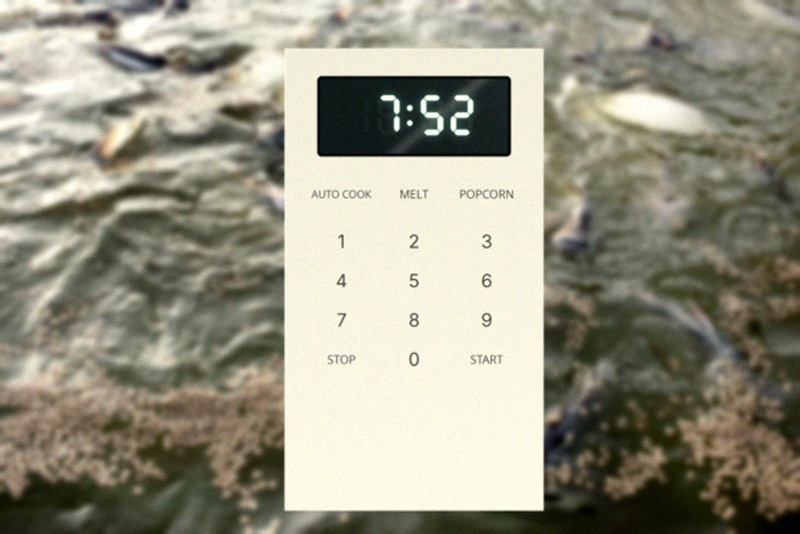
7,52
